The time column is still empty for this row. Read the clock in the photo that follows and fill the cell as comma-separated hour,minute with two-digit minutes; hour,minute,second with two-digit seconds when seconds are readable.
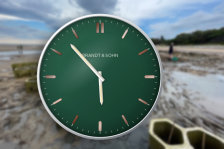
5,53
